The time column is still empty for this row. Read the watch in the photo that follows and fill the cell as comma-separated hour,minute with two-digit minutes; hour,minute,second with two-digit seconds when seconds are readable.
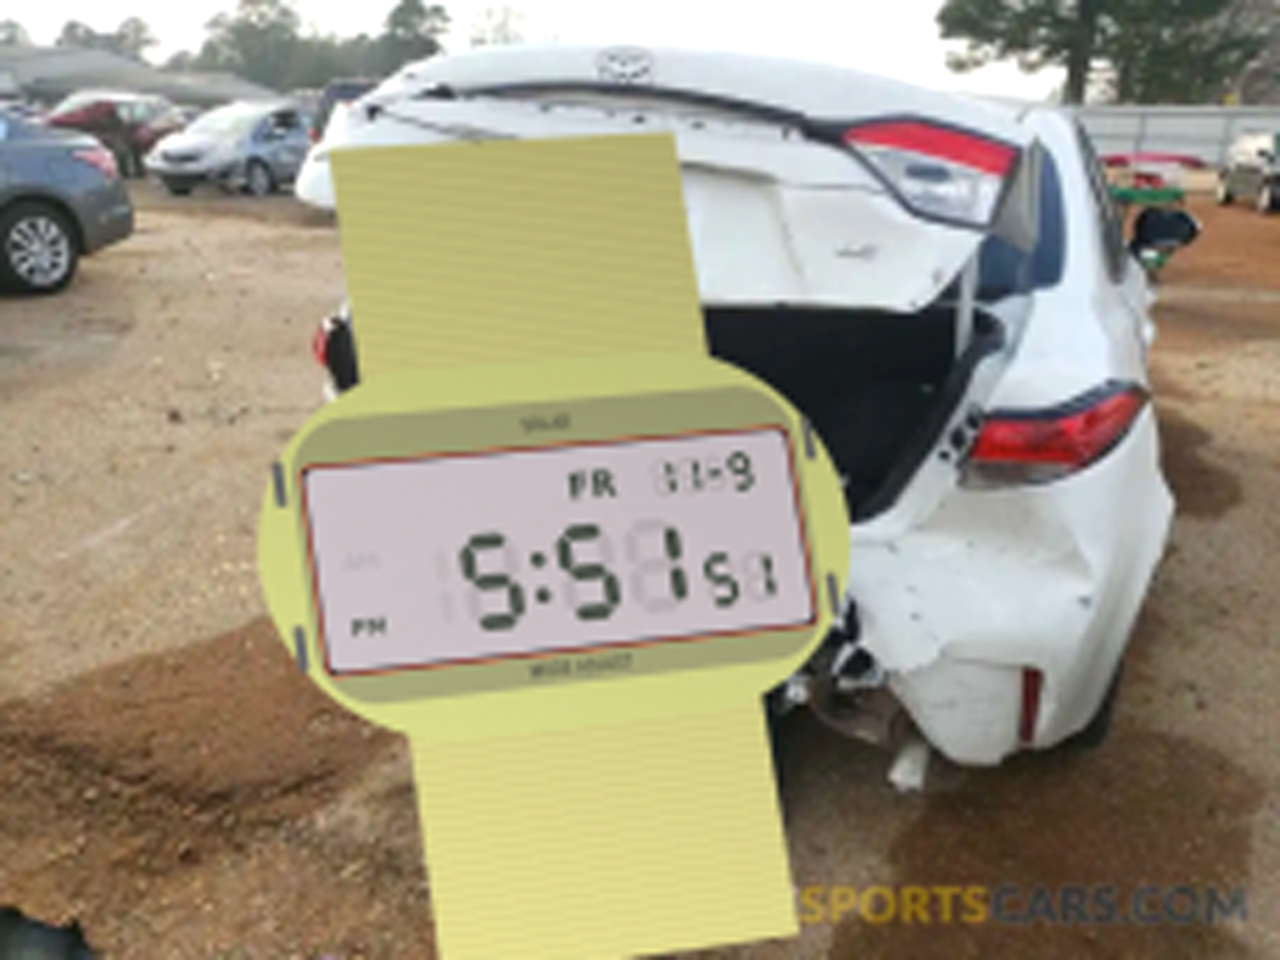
5,51,51
